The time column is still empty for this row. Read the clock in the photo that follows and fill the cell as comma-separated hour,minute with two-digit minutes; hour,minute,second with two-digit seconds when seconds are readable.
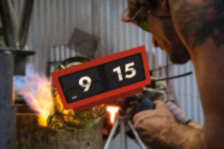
9,15
